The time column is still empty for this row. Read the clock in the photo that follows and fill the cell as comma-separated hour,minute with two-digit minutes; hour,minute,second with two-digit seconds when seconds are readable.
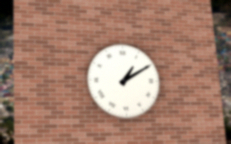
1,10
